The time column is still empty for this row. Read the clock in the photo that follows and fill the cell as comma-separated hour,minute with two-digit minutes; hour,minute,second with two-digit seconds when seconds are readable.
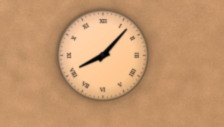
8,07
